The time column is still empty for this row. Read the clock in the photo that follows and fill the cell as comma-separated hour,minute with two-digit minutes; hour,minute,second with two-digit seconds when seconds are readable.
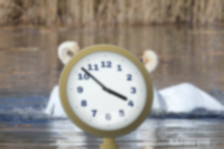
3,52
